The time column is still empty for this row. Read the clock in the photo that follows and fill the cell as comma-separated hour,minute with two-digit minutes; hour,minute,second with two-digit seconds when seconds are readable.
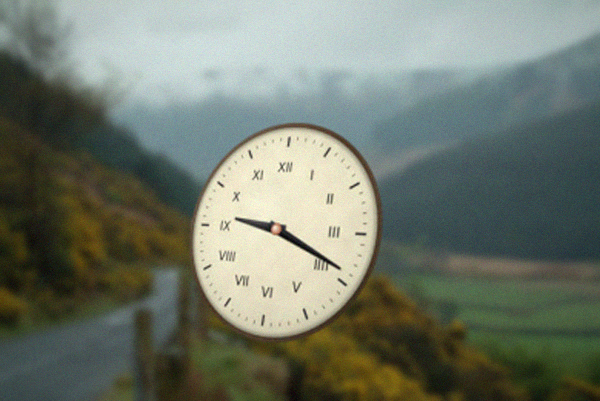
9,19
